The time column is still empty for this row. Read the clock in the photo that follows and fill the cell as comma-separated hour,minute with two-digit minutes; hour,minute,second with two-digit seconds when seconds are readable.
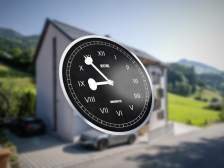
8,54
